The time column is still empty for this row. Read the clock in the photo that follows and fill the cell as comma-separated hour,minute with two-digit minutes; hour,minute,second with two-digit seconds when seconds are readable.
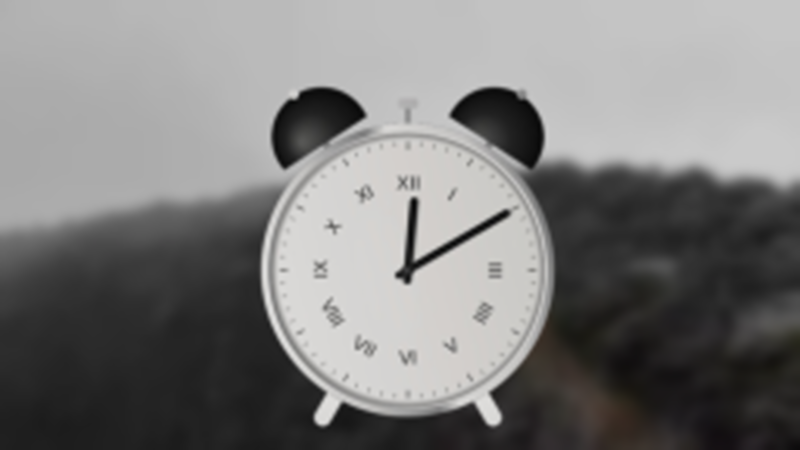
12,10
